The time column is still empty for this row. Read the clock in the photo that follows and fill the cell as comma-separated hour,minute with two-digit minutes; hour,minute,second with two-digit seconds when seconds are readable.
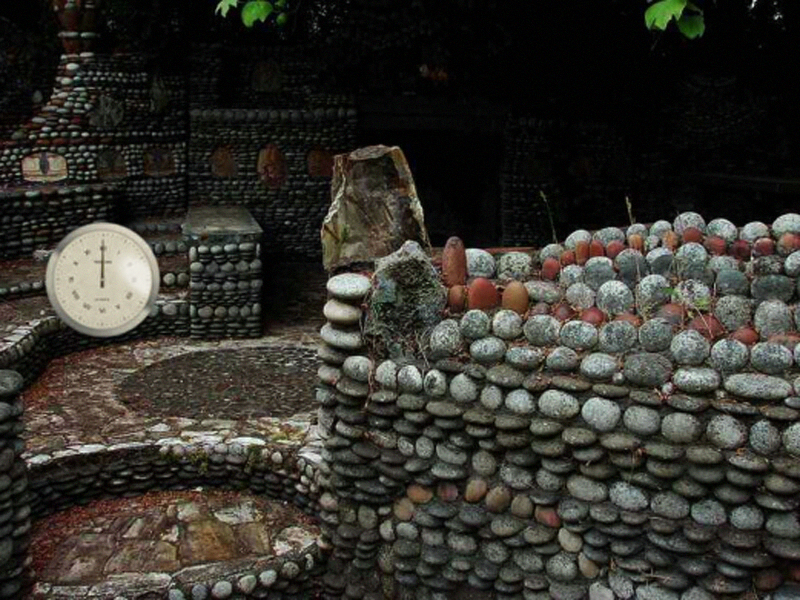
12,00
